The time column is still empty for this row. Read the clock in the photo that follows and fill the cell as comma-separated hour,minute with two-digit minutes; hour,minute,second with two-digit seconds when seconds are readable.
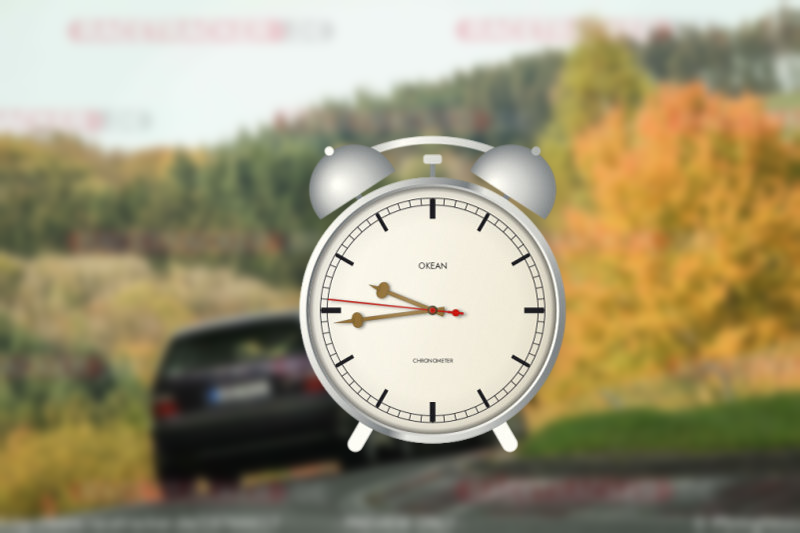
9,43,46
